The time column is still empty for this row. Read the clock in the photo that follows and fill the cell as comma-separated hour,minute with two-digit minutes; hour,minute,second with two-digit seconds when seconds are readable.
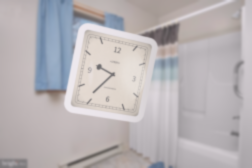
9,36
